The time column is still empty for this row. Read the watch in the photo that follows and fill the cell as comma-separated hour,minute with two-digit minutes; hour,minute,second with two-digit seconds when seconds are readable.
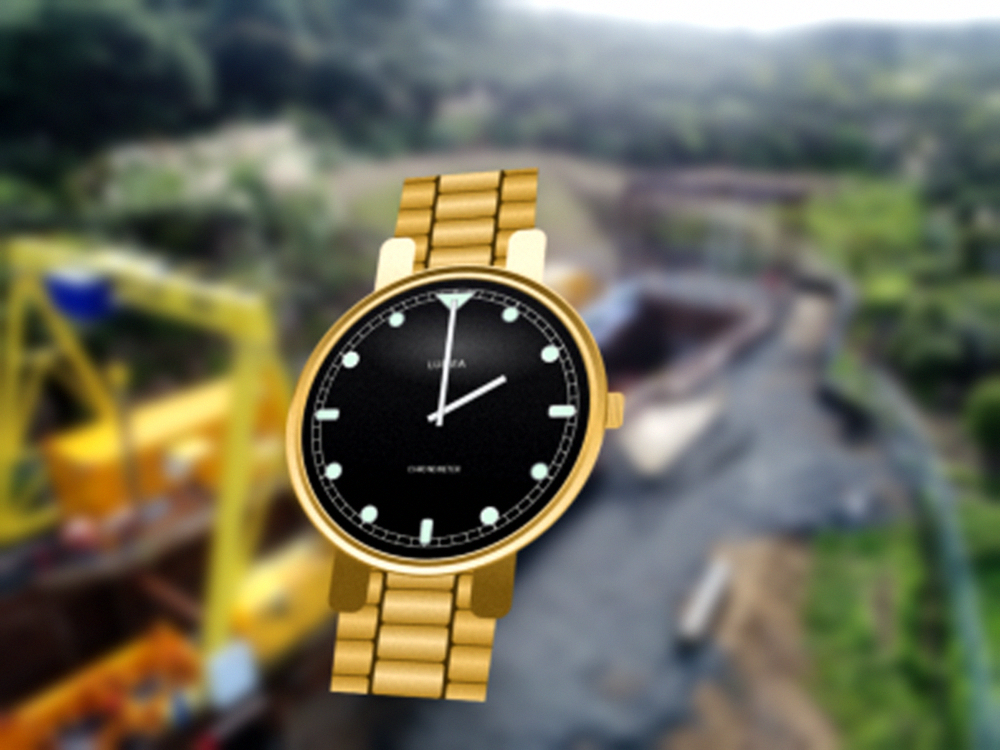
2,00
